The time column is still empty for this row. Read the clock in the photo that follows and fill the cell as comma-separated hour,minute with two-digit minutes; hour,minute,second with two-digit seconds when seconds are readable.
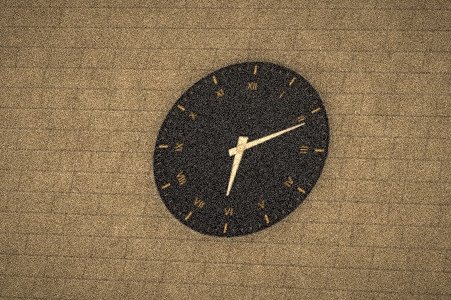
6,11
